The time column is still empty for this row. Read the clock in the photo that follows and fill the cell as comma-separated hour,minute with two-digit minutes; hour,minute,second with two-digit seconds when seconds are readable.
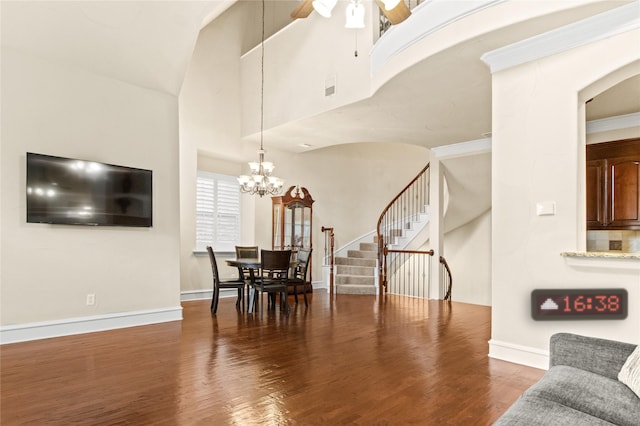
16,38
